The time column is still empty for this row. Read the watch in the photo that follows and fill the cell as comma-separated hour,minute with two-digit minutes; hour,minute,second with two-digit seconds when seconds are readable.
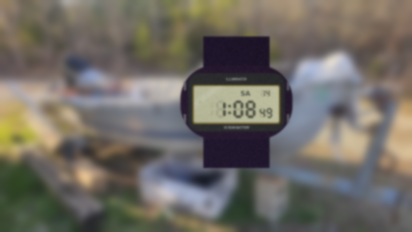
1,08,49
